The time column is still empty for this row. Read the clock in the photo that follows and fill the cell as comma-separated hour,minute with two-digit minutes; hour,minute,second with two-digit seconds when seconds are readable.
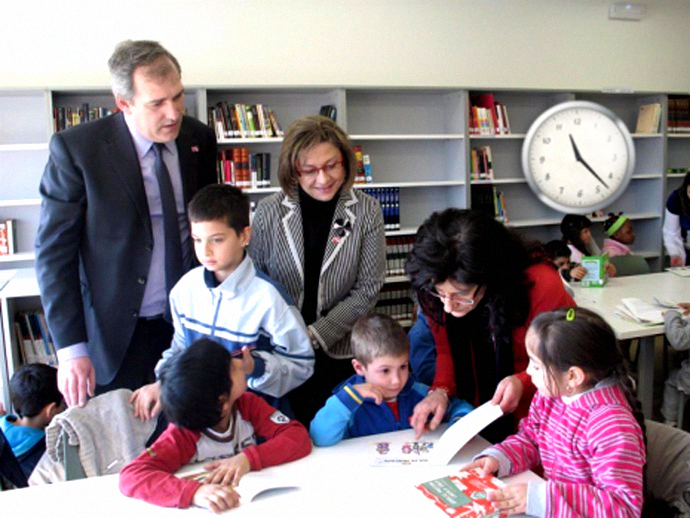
11,23
